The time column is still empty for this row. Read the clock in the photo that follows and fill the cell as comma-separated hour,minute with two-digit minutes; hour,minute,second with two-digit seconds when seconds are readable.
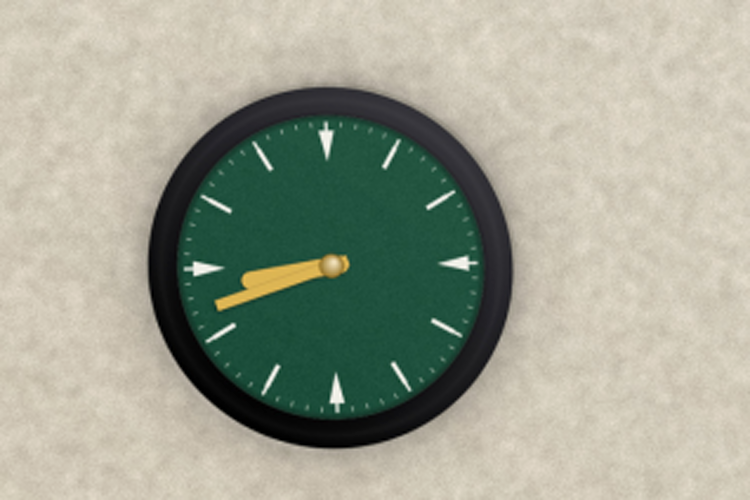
8,42
